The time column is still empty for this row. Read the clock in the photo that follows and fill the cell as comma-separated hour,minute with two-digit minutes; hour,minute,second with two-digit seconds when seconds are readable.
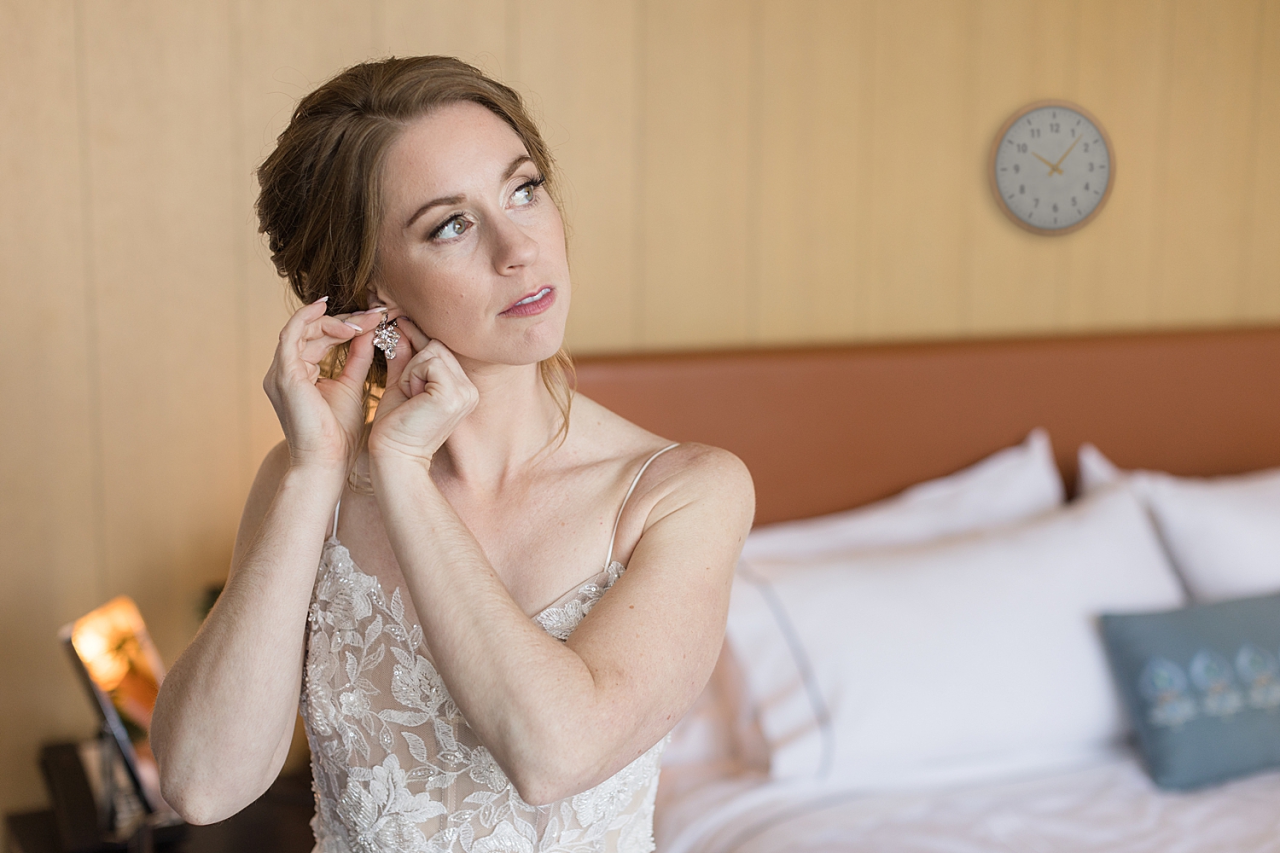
10,07
